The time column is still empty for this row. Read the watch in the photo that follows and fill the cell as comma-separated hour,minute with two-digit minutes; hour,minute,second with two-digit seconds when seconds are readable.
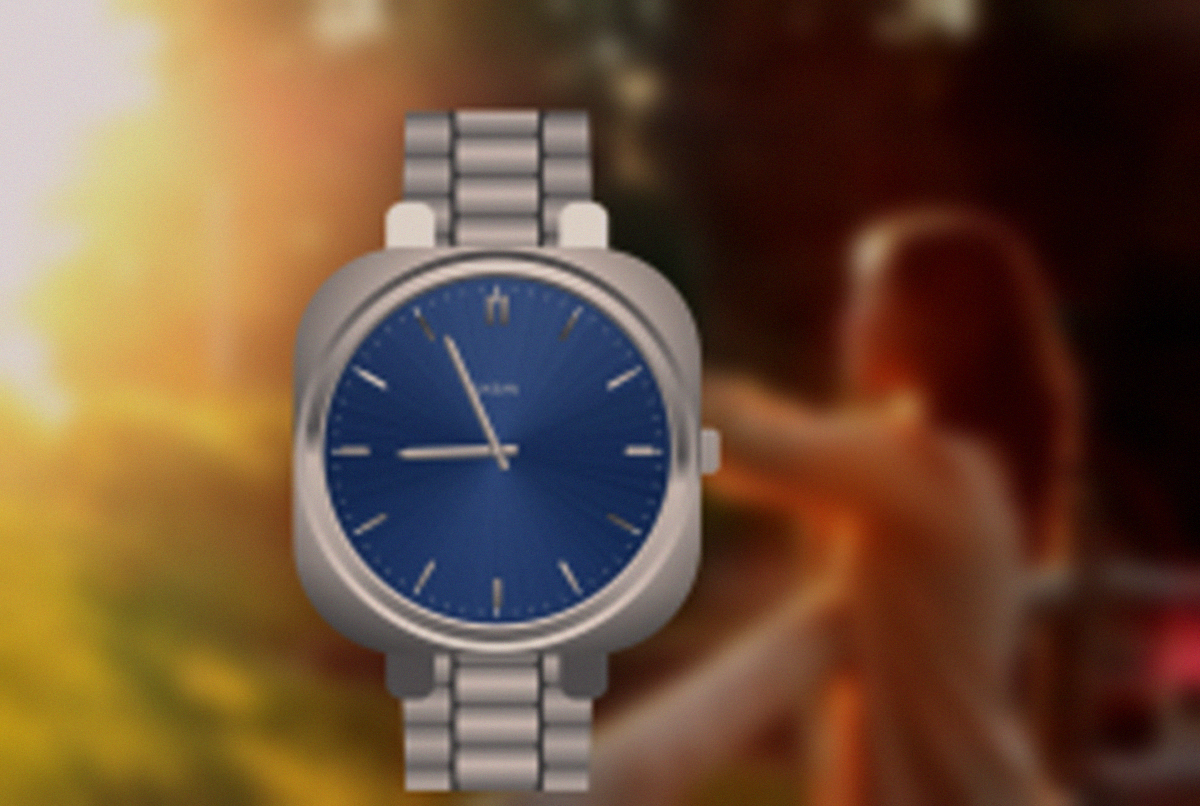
8,56
